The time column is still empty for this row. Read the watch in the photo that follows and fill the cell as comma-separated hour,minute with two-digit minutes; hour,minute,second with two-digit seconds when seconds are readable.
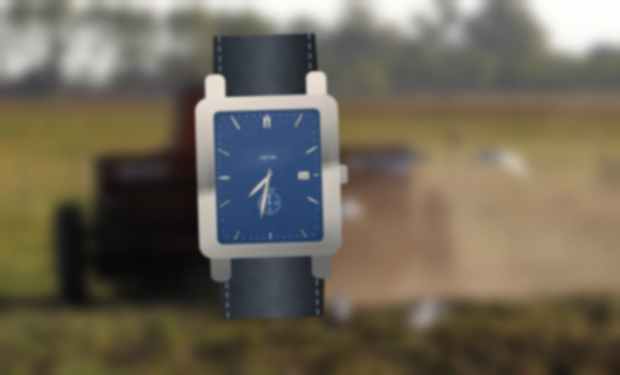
7,32
